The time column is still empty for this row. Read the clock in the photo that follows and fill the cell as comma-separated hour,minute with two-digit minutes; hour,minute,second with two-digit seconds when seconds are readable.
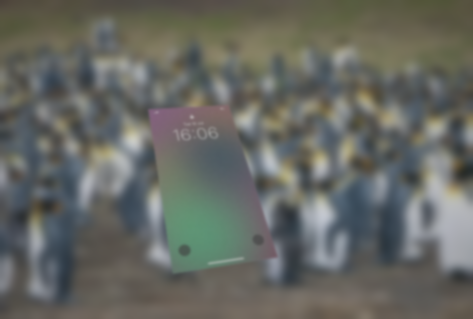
16,06
